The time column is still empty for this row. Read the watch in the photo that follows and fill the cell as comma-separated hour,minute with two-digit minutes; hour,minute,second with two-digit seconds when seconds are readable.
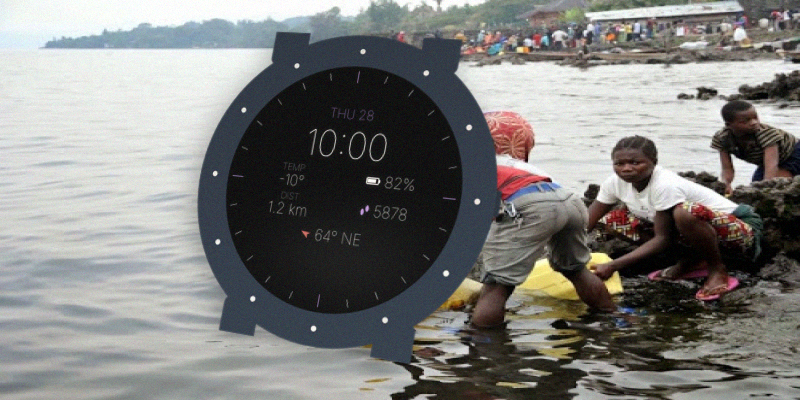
10,00
